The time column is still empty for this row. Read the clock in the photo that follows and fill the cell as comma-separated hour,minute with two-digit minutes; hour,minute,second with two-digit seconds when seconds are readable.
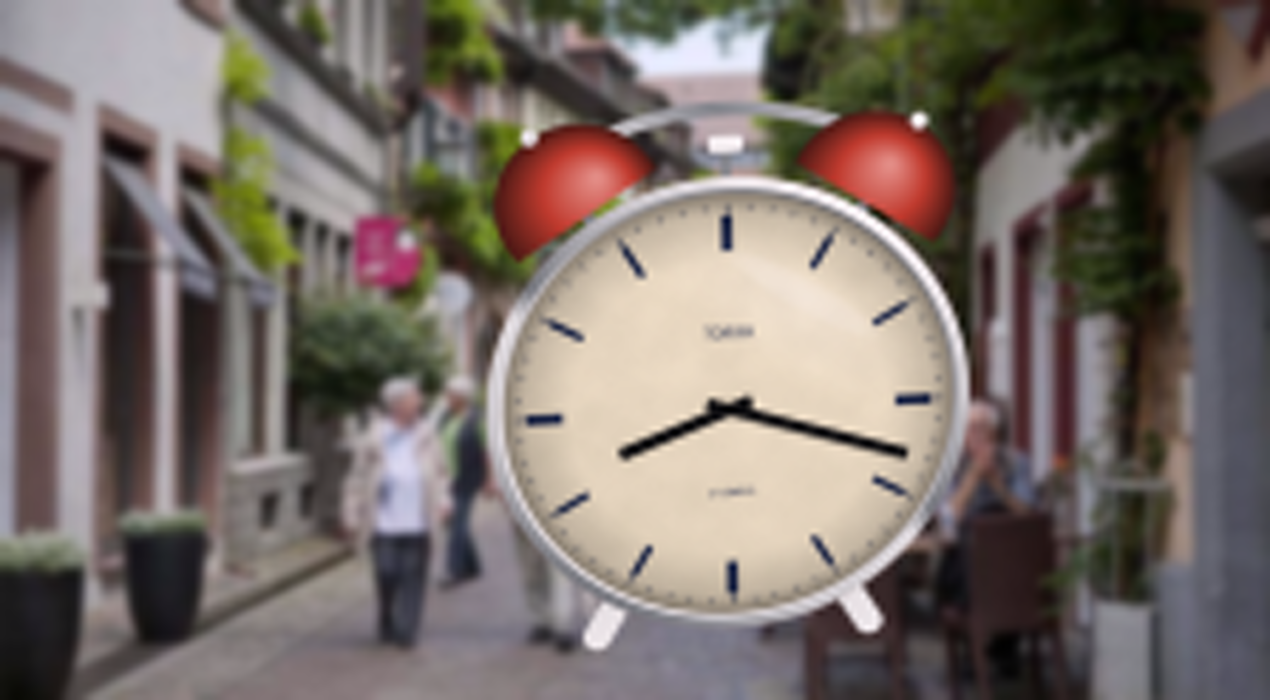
8,18
